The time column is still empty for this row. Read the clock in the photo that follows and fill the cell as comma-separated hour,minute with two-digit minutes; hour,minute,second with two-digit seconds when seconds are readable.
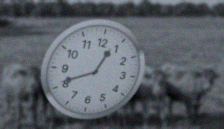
12,41
